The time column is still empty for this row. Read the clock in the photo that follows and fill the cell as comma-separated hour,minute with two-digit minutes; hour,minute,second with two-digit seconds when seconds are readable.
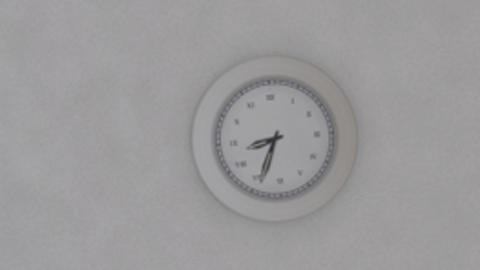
8,34
